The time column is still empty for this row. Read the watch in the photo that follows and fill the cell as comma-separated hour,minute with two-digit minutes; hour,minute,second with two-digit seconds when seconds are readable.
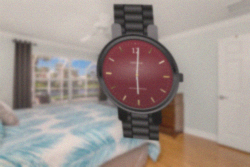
6,01
